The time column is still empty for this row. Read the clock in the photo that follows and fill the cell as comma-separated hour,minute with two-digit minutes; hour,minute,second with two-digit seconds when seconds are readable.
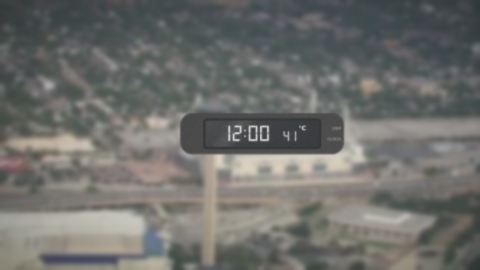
12,00
